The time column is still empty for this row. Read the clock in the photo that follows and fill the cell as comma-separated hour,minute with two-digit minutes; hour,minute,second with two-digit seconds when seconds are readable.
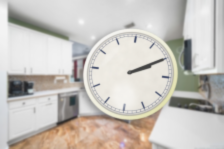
2,10
